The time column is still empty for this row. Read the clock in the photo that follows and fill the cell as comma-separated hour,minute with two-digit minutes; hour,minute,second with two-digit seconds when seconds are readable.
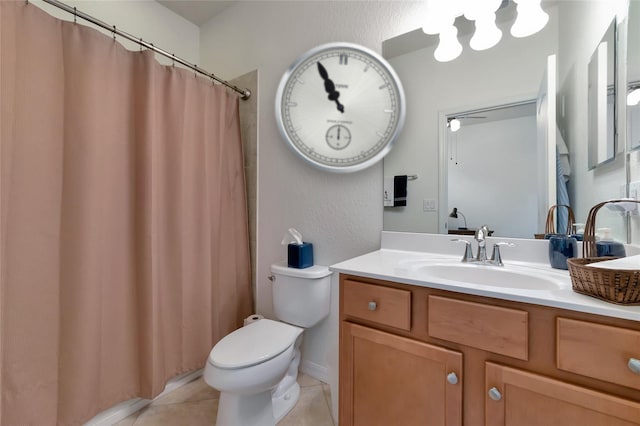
10,55
